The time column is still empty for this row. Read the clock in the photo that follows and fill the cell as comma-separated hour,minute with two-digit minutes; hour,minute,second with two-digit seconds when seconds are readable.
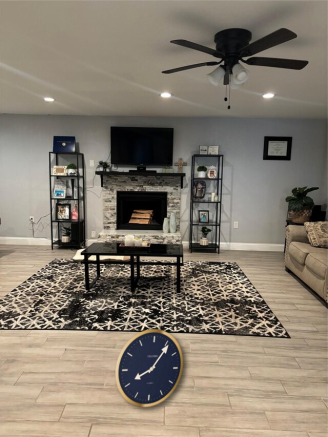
8,06
